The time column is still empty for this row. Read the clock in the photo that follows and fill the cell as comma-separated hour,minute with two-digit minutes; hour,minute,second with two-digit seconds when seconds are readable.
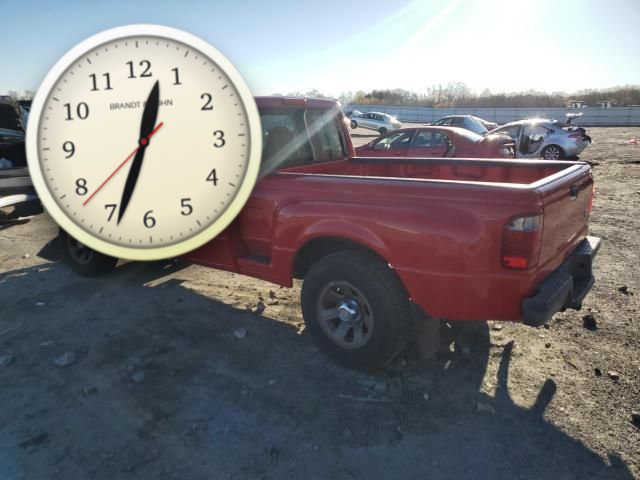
12,33,38
